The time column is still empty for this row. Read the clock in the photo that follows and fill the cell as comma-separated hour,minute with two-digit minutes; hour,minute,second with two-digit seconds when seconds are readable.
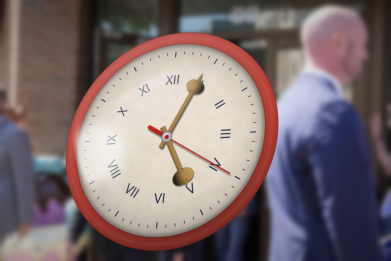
5,04,20
